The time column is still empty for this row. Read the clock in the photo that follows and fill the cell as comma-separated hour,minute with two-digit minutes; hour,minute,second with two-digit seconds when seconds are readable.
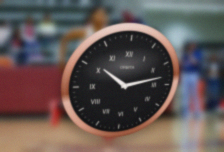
10,13
